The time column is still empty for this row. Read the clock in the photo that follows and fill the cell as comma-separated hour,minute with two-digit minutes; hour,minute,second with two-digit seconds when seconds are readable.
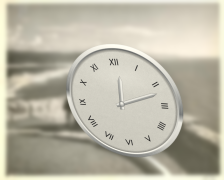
12,12
